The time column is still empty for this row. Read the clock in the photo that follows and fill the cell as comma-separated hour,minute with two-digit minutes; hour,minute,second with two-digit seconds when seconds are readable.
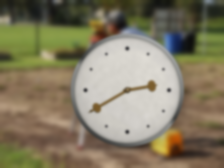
2,40
